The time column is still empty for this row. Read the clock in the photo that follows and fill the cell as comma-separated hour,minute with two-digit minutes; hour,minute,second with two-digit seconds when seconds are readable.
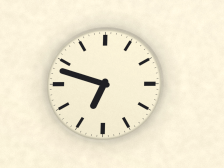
6,48
